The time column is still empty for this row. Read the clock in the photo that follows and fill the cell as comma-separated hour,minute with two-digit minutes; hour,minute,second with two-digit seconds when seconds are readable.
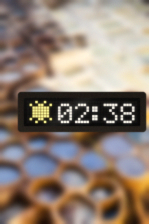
2,38
